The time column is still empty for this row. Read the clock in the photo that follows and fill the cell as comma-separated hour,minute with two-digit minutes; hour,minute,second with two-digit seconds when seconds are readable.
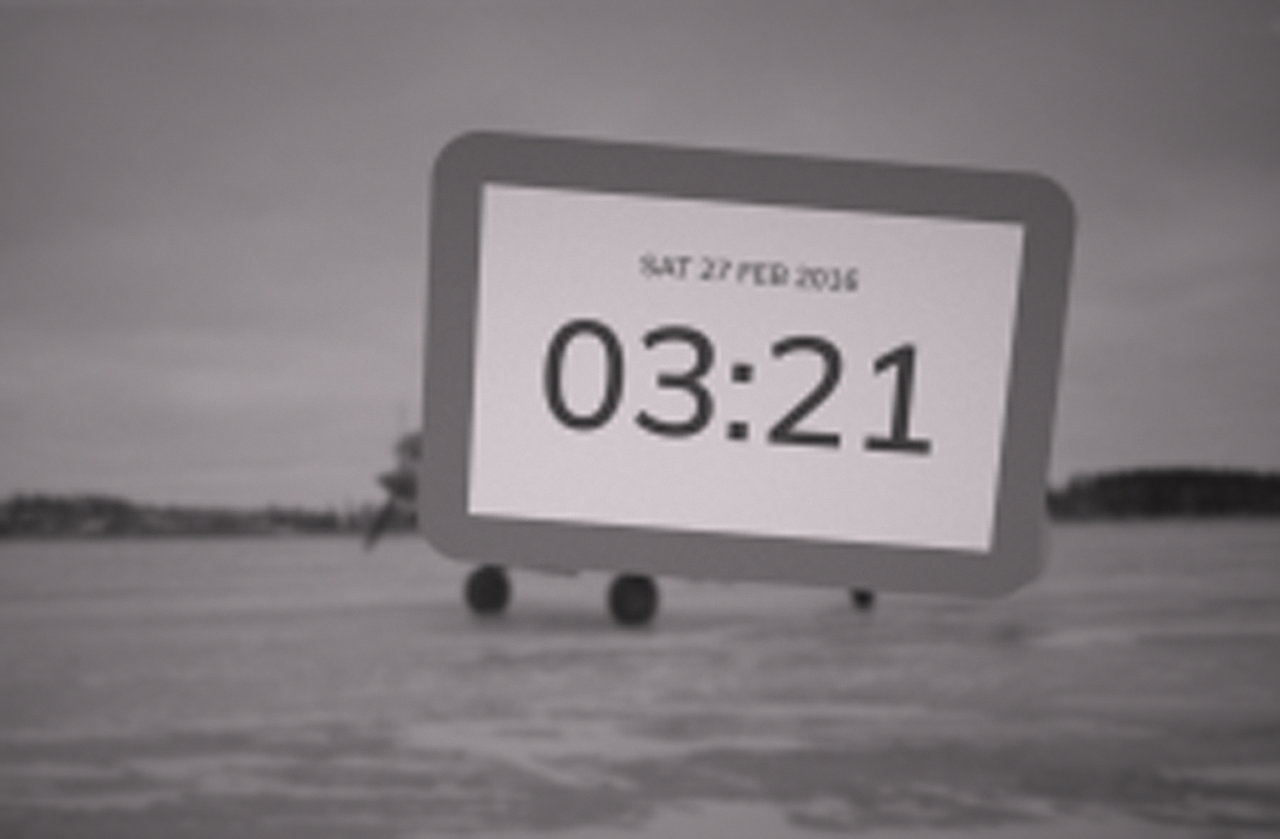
3,21
